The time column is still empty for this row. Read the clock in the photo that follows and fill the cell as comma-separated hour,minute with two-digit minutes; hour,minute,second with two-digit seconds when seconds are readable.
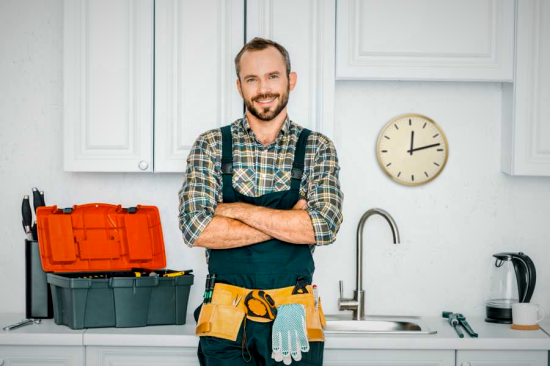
12,13
